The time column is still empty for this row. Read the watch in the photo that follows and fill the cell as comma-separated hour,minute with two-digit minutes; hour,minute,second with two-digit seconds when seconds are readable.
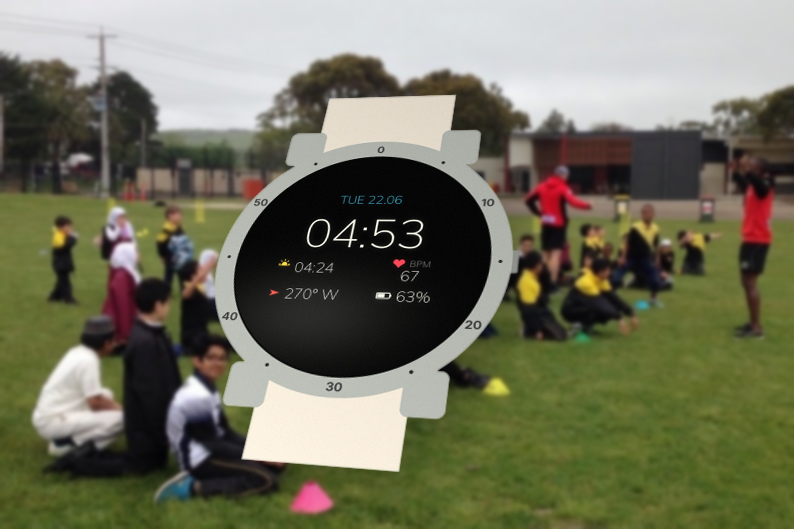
4,53
